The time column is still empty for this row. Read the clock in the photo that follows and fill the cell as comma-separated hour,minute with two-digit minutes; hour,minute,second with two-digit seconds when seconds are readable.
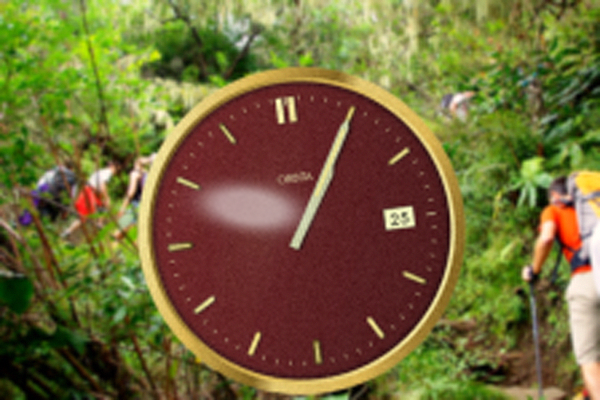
1,05
